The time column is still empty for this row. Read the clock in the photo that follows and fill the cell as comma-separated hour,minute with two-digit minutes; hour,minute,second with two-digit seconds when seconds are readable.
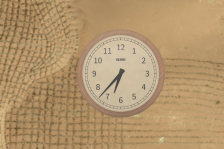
6,37
